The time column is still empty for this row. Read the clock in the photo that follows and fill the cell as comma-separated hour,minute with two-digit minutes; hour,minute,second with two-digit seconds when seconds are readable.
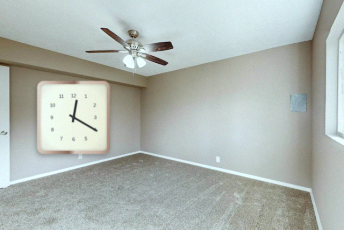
12,20
